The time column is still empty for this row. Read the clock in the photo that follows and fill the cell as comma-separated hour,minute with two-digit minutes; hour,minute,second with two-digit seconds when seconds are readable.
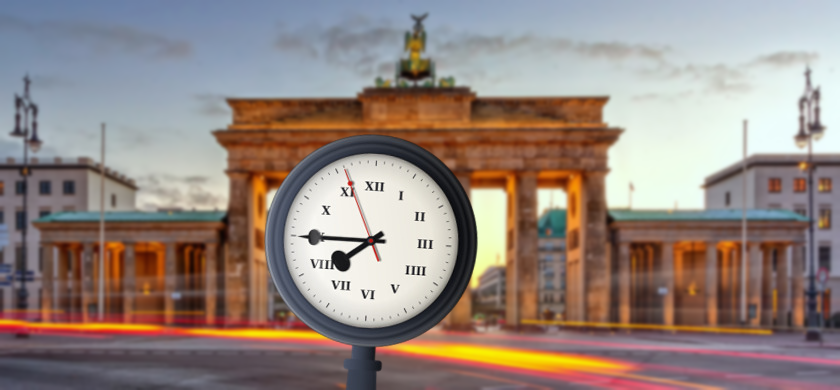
7,44,56
